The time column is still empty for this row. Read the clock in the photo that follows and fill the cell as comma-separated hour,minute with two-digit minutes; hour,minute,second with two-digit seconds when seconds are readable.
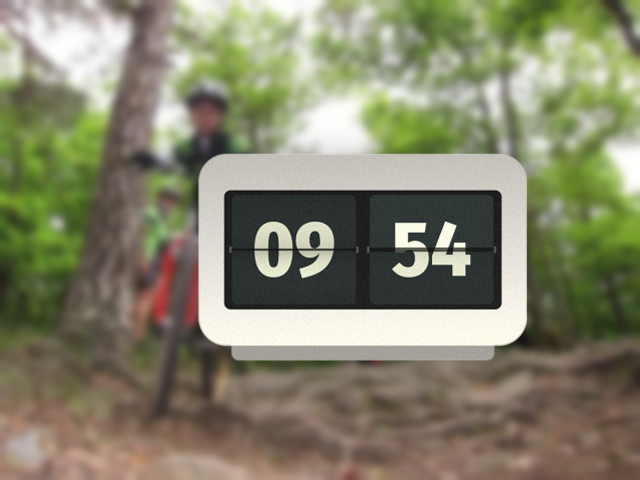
9,54
